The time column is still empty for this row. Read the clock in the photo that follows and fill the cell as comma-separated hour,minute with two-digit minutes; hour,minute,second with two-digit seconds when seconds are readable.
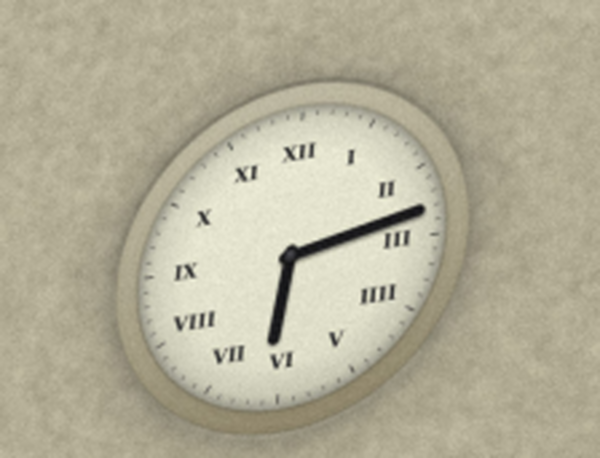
6,13
